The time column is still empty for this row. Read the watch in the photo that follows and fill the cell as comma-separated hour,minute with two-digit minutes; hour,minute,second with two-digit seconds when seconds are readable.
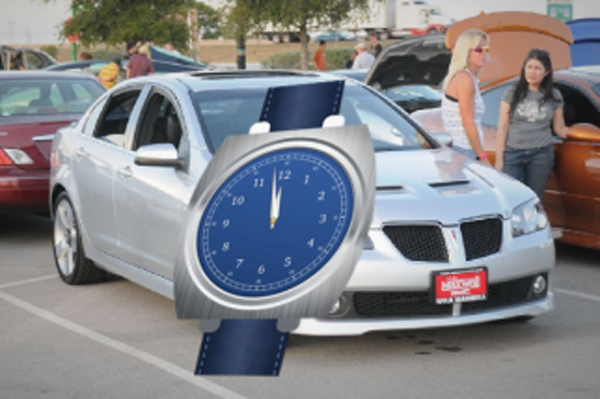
11,58
